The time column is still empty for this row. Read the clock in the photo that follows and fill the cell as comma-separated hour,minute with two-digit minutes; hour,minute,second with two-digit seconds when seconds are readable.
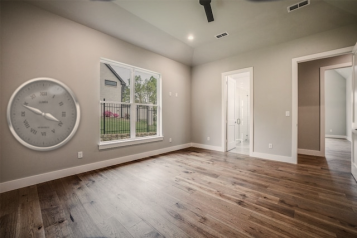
3,49
